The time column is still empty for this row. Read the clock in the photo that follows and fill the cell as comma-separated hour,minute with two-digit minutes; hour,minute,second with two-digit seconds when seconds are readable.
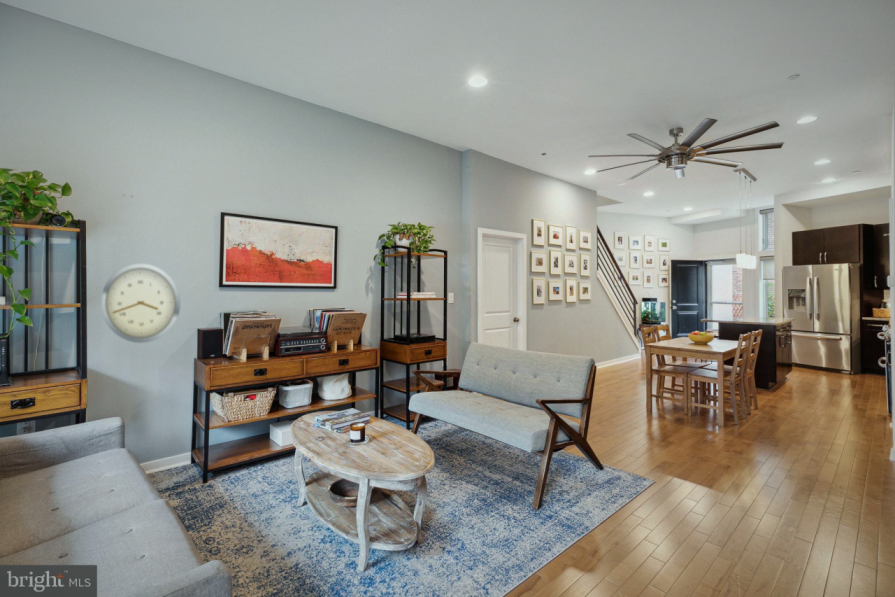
3,42
